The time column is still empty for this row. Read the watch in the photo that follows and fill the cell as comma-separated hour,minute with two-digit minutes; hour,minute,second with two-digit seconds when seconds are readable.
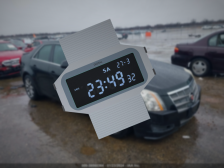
23,49,32
